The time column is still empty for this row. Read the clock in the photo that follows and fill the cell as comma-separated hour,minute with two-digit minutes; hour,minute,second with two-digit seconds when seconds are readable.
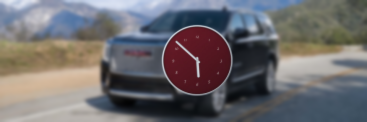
5,52
